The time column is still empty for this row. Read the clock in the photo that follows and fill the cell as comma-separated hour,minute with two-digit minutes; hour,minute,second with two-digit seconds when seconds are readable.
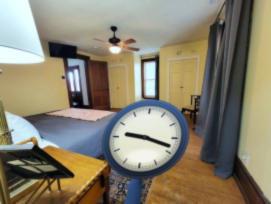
9,18
